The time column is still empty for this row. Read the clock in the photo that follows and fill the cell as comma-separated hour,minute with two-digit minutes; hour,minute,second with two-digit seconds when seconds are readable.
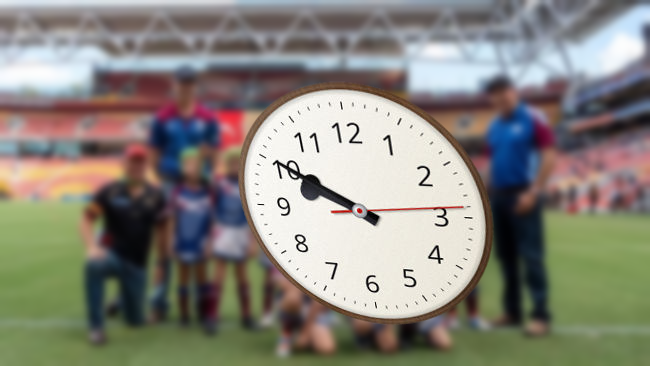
9,50,14
